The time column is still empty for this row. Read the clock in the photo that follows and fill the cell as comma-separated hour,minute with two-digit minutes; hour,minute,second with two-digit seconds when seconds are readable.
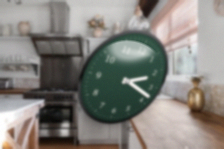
2,18
